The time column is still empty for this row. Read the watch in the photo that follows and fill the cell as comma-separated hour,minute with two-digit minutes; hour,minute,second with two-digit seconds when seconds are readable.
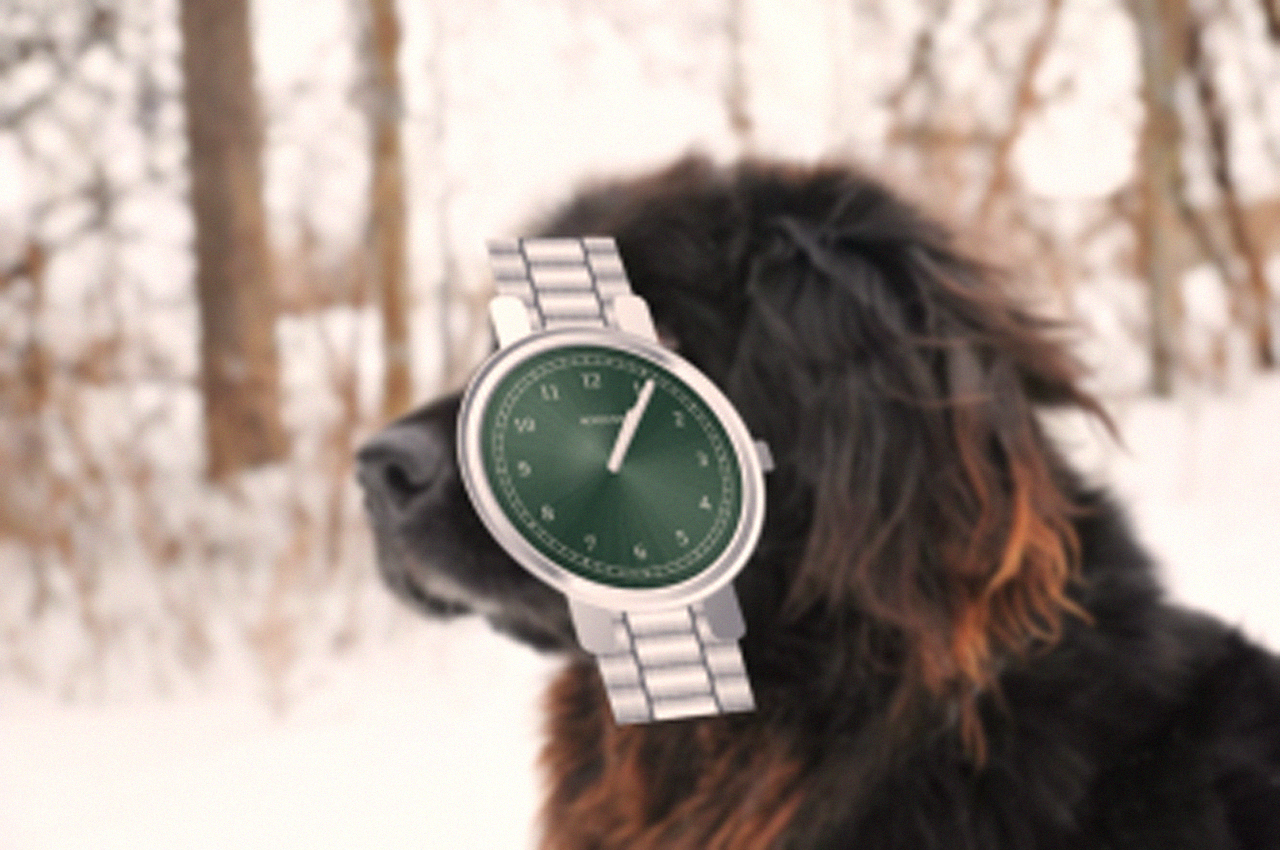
1,06
